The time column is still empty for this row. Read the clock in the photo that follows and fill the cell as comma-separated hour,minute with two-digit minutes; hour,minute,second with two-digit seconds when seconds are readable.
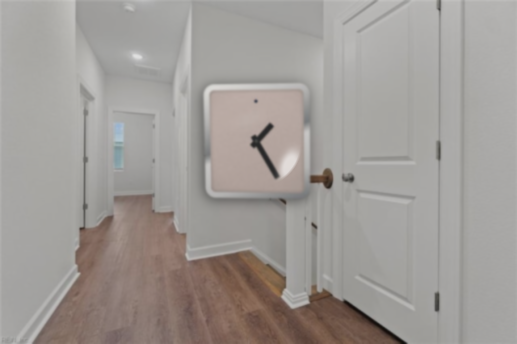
1,25
